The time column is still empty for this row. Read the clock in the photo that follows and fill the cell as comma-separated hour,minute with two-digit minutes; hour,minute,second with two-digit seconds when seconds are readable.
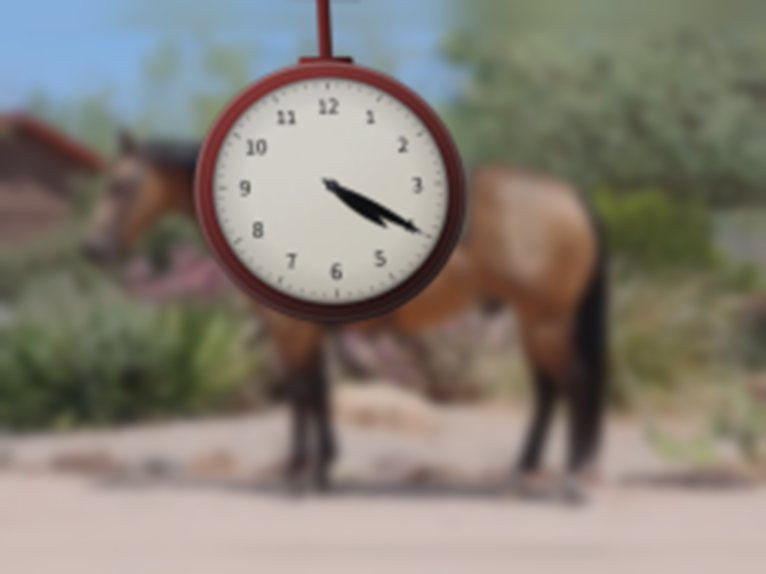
4,20
